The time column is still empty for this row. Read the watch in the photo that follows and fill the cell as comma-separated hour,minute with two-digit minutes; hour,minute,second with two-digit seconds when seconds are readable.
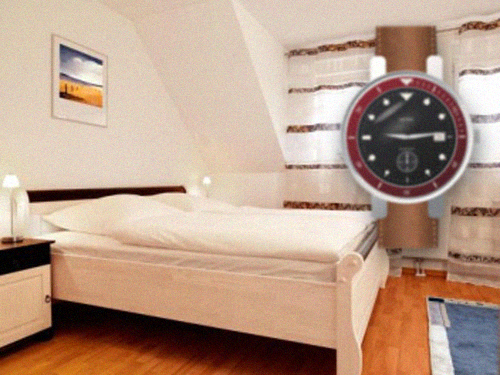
9,14
